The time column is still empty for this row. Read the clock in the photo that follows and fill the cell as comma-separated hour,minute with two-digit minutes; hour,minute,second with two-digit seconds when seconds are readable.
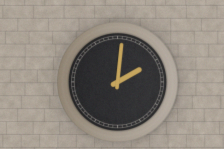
2,01
